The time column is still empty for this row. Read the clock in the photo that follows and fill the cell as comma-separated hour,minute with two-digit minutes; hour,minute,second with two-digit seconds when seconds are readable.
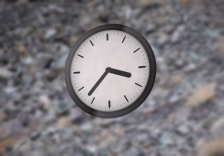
3,37
